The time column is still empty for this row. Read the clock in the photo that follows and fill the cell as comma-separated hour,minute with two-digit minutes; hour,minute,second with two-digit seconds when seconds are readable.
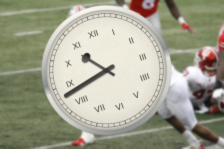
10,43
